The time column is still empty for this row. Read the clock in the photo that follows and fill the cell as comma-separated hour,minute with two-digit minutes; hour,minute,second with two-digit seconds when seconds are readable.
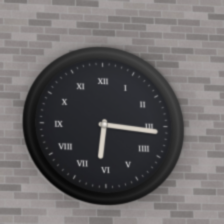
6,16
